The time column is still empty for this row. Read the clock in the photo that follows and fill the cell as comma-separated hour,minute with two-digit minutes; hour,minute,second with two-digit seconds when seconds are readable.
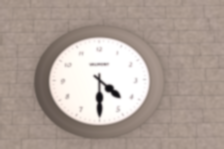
4,30
